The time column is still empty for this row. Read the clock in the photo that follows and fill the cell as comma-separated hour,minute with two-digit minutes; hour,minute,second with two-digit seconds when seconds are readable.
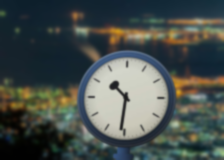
10,31
